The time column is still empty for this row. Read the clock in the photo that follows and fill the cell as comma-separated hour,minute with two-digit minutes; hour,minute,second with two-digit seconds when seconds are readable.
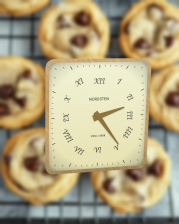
2,24
